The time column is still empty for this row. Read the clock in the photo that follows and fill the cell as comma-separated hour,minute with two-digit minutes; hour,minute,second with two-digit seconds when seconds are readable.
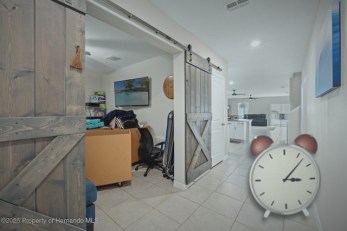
3,07
